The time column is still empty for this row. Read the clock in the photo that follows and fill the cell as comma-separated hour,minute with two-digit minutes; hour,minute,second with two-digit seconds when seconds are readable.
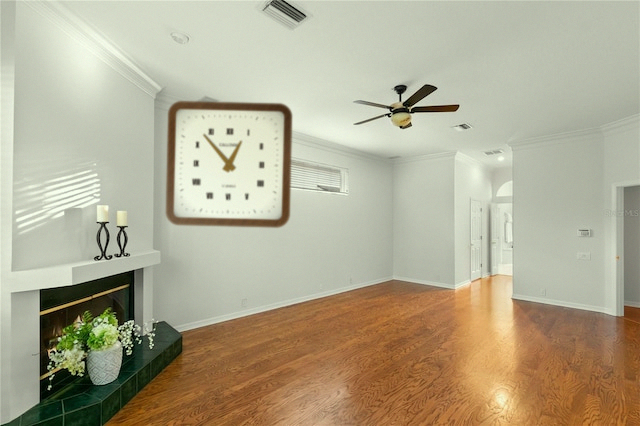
12,53
